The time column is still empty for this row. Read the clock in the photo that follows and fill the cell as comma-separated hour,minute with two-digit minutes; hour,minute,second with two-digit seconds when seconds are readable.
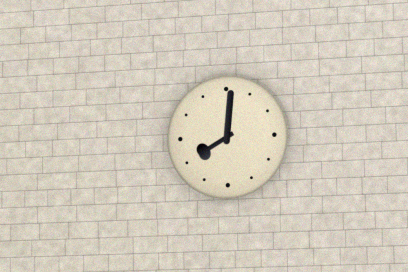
8,01
